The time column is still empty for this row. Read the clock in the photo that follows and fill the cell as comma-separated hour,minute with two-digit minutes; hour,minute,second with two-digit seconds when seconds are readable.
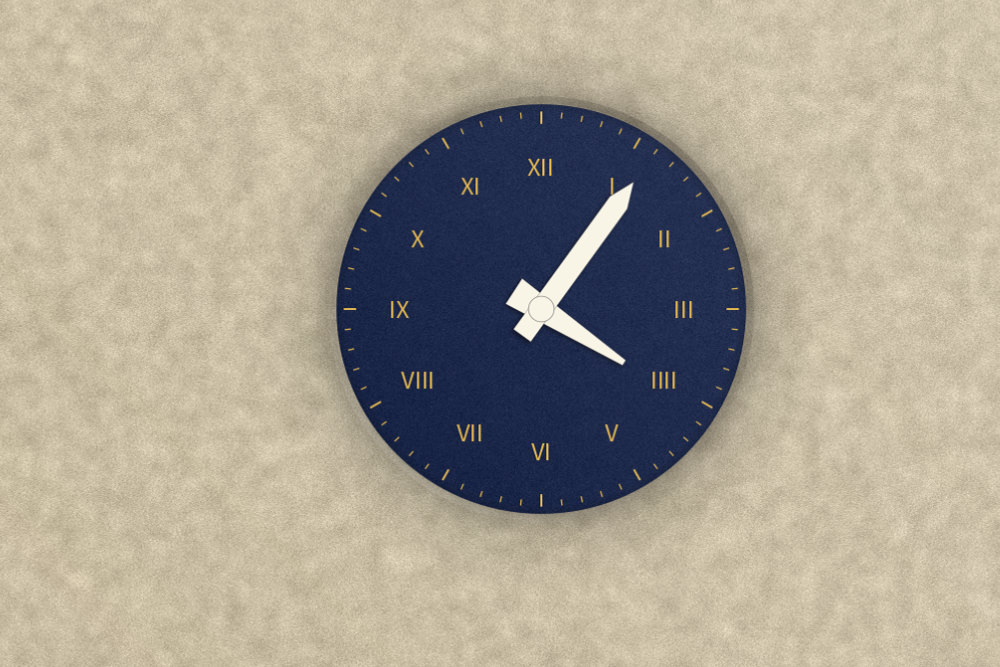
4,06
